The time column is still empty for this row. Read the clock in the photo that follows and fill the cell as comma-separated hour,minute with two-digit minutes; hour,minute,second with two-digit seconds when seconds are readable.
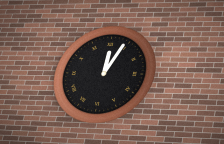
12,04
